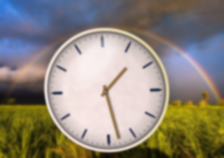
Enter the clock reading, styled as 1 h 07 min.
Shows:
1 h 28 min
